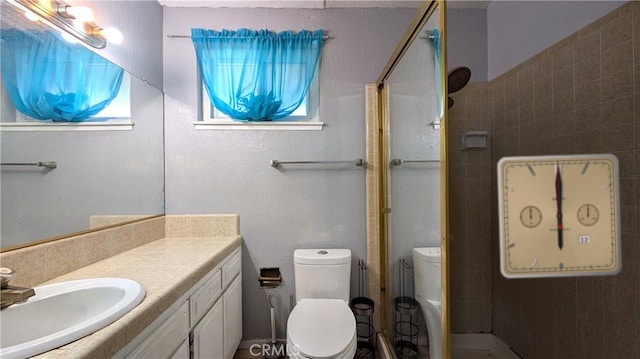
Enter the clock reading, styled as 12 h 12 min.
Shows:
6 h 00 min
